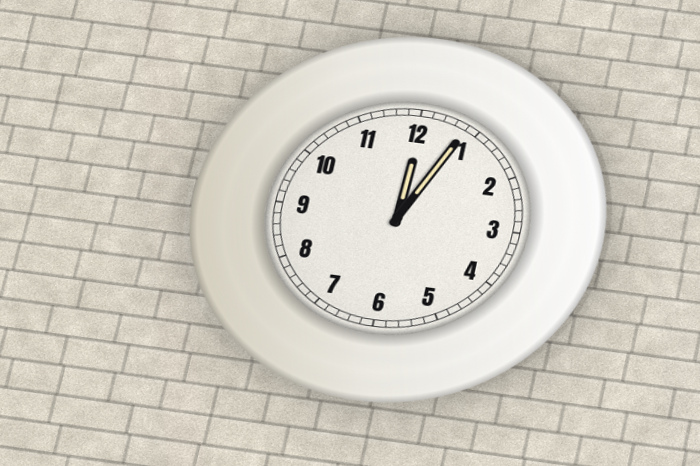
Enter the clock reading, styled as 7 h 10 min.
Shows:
12 h 04 min
